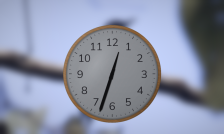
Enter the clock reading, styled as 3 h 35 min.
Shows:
12 h 33 min
